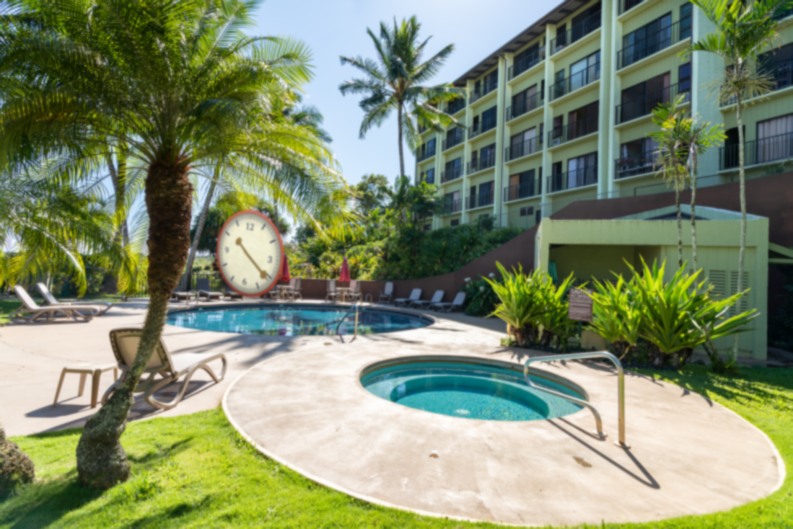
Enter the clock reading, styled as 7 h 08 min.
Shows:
10 h 21 min
